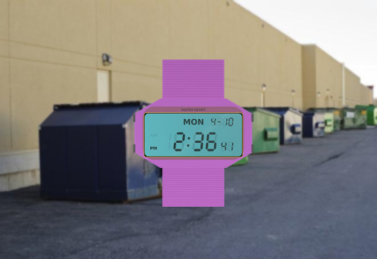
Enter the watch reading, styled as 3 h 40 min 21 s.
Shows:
2 h 36 min 41 s
